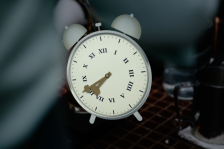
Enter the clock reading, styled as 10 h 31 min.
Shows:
7 h 41 min
